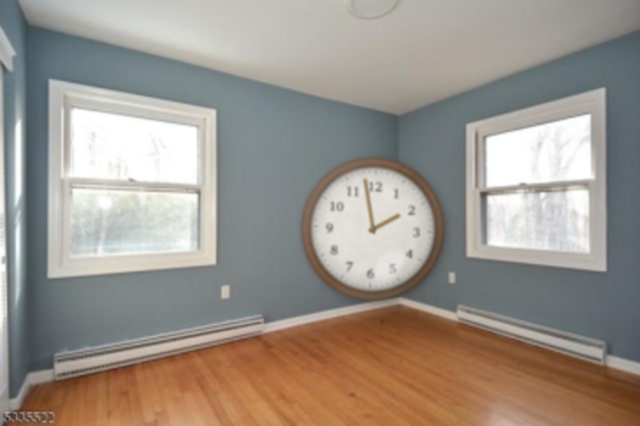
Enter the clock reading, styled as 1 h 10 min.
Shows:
1 h 58 min
